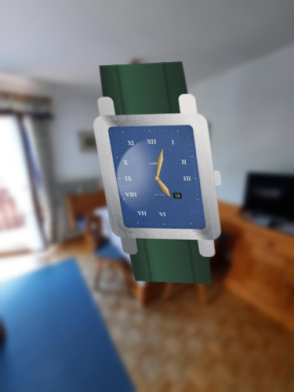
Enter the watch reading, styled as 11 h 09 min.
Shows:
5 h 03 min
